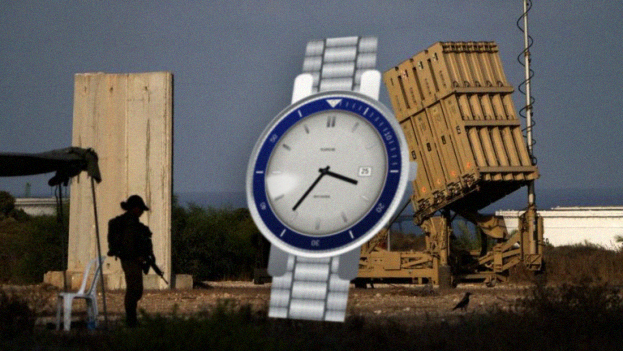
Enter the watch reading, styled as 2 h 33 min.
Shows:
3 h 36 min
